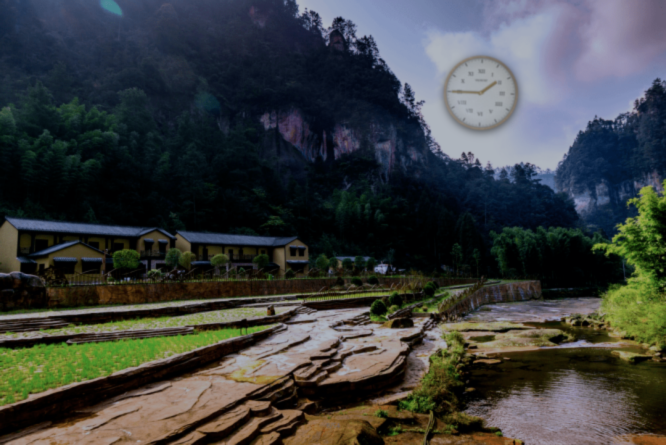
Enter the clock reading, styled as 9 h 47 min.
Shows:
1 h 45 min
